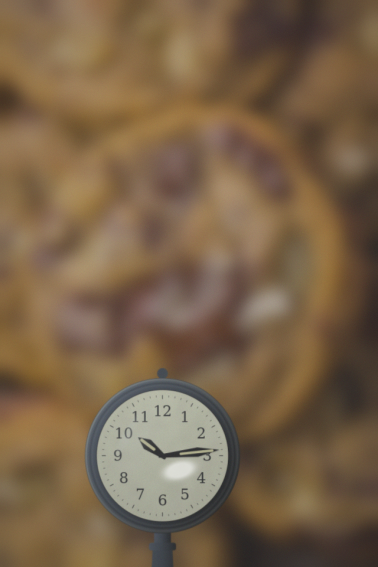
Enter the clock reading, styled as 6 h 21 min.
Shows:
10 h 14 min
